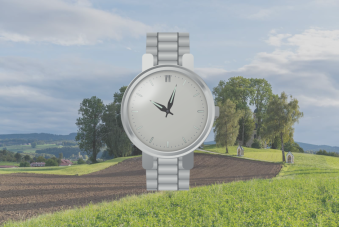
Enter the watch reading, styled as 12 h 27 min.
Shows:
10 h 03 min
